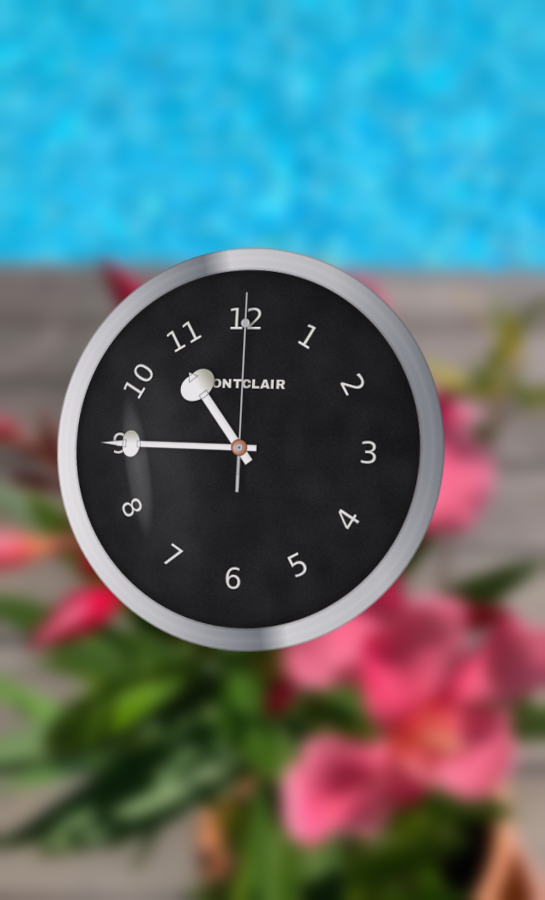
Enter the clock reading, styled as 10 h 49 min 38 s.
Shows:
10 h 45 min 00 s
